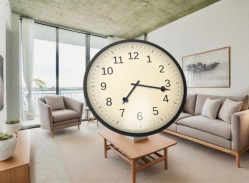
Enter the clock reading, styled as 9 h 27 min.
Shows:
7 h 17 min
